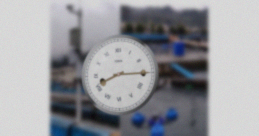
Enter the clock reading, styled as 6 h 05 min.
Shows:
8 h 15 min
